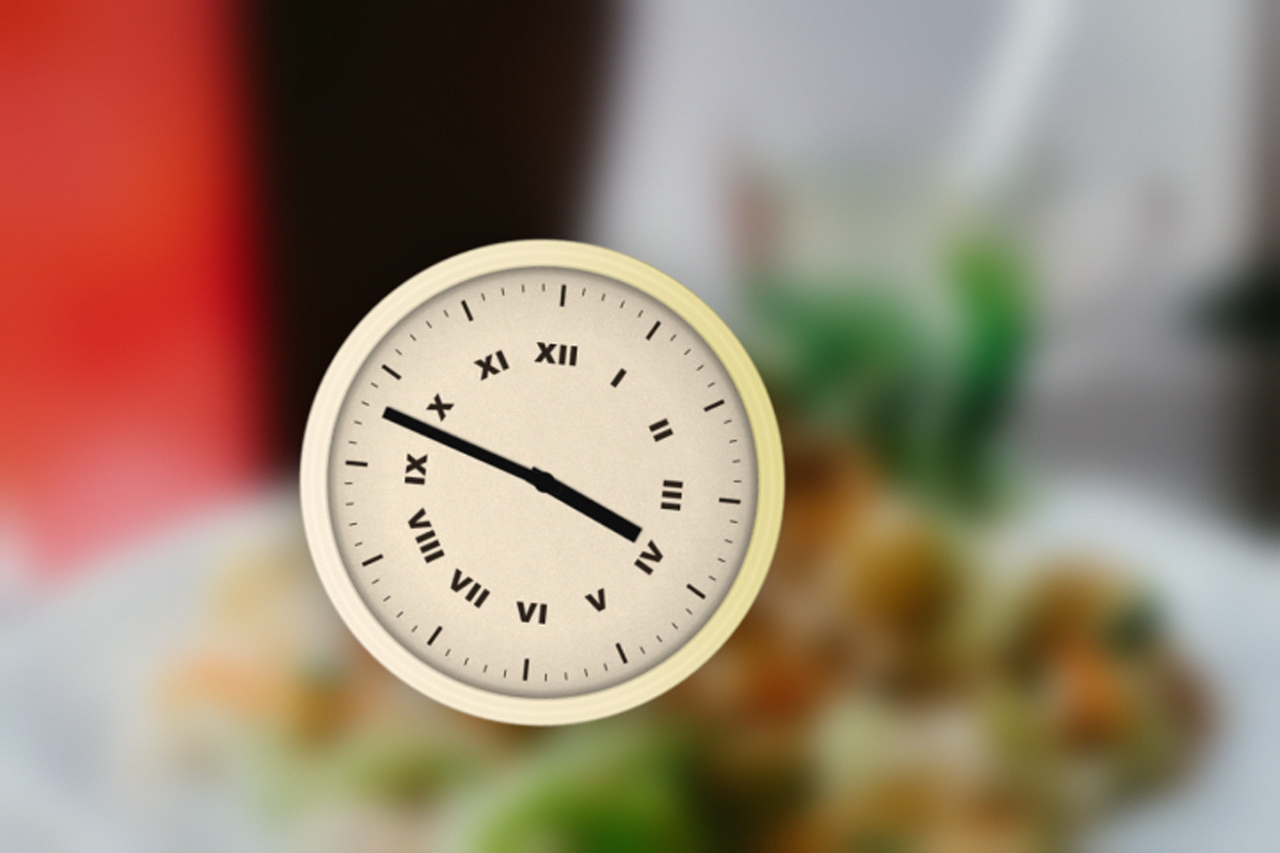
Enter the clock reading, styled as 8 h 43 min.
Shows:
3 h 48 min
